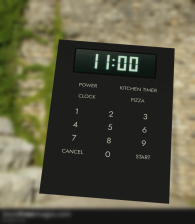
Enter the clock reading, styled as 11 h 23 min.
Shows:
11 h 00 min
